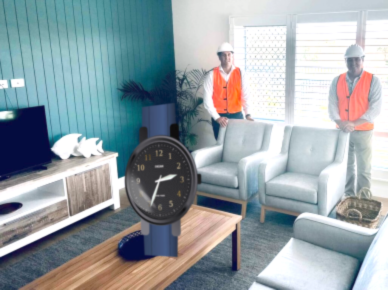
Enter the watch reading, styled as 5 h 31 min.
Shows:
2 h 34 min
